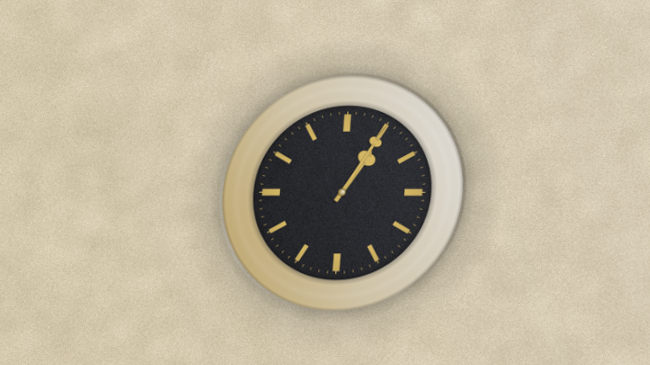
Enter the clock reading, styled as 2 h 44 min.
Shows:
1 h 05 min
